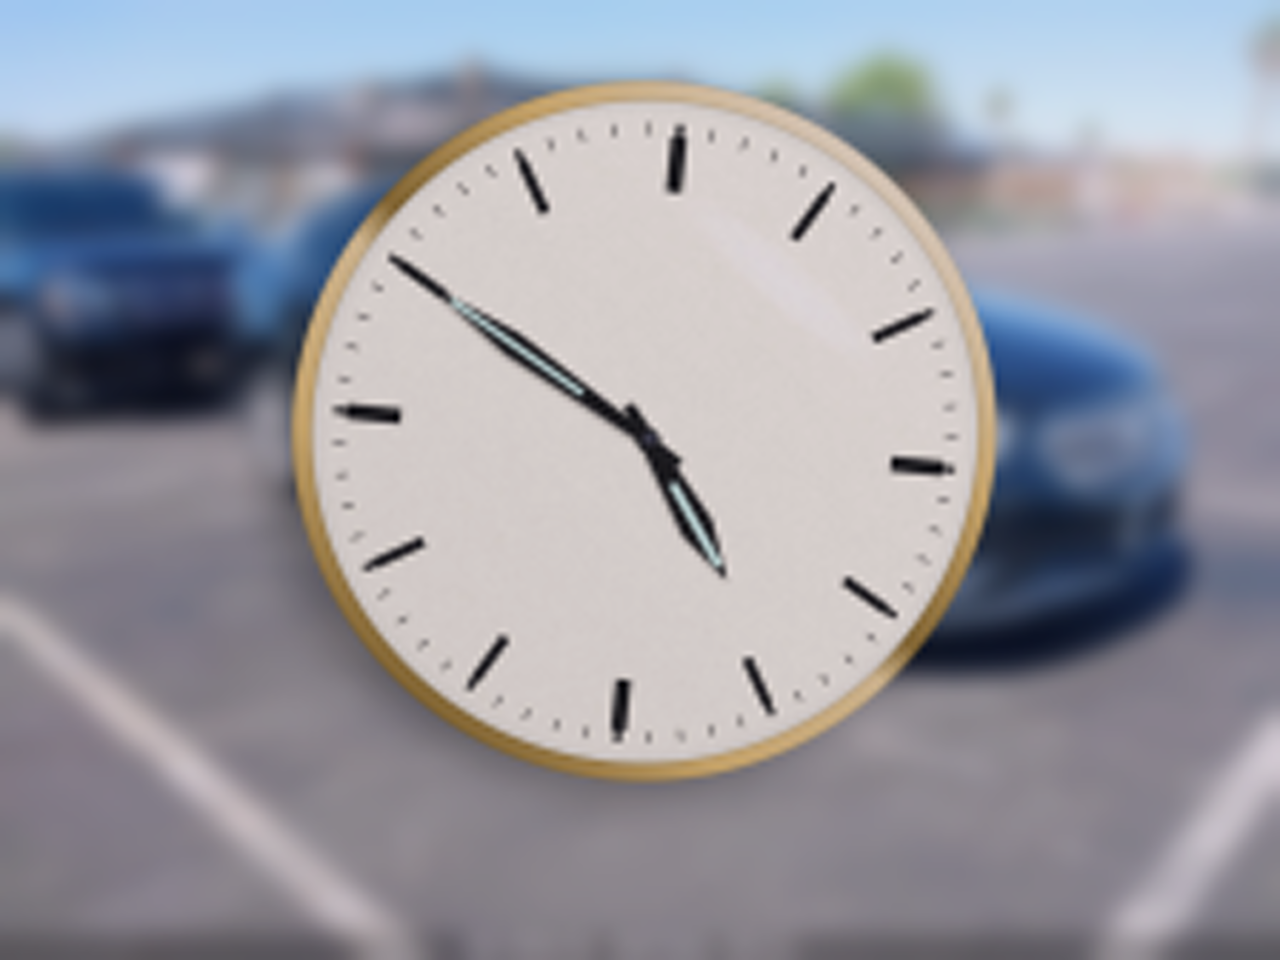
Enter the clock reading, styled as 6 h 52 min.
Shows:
4 h 50 min
